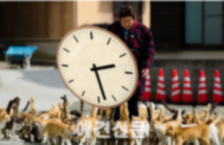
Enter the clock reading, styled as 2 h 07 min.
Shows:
2 h 28 min
